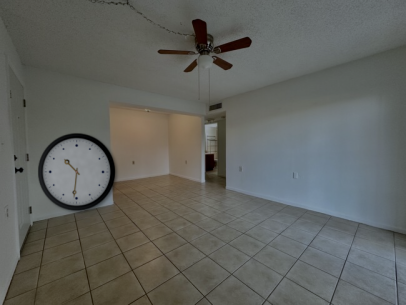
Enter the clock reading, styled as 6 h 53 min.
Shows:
10 h 31 min
